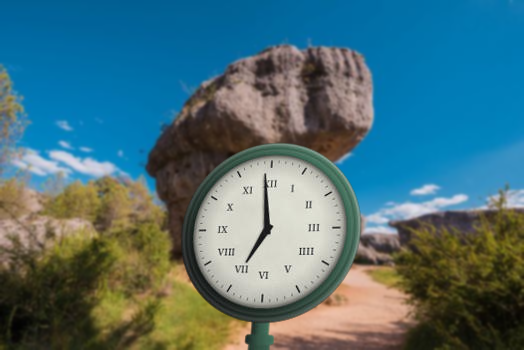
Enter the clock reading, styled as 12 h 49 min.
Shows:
6 h 59 min
